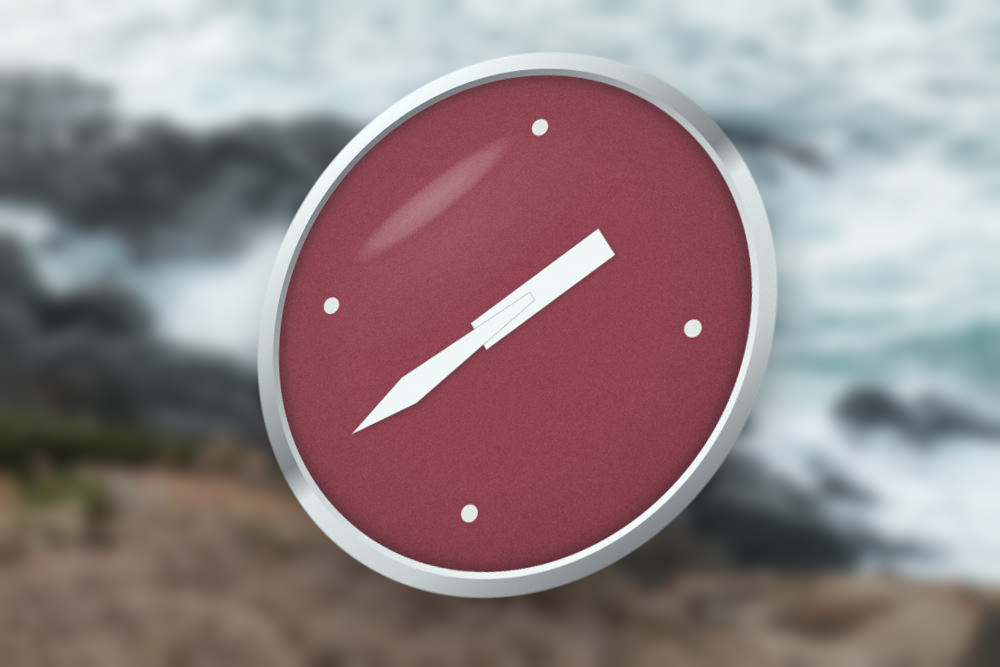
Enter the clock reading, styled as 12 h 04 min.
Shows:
1 h 38 min
